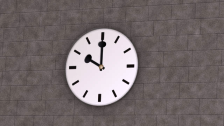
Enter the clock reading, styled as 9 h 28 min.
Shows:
10 h 00 min
